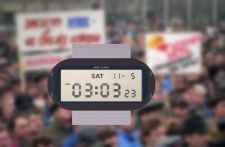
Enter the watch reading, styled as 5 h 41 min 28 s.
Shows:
3 h 03 min 23 s
